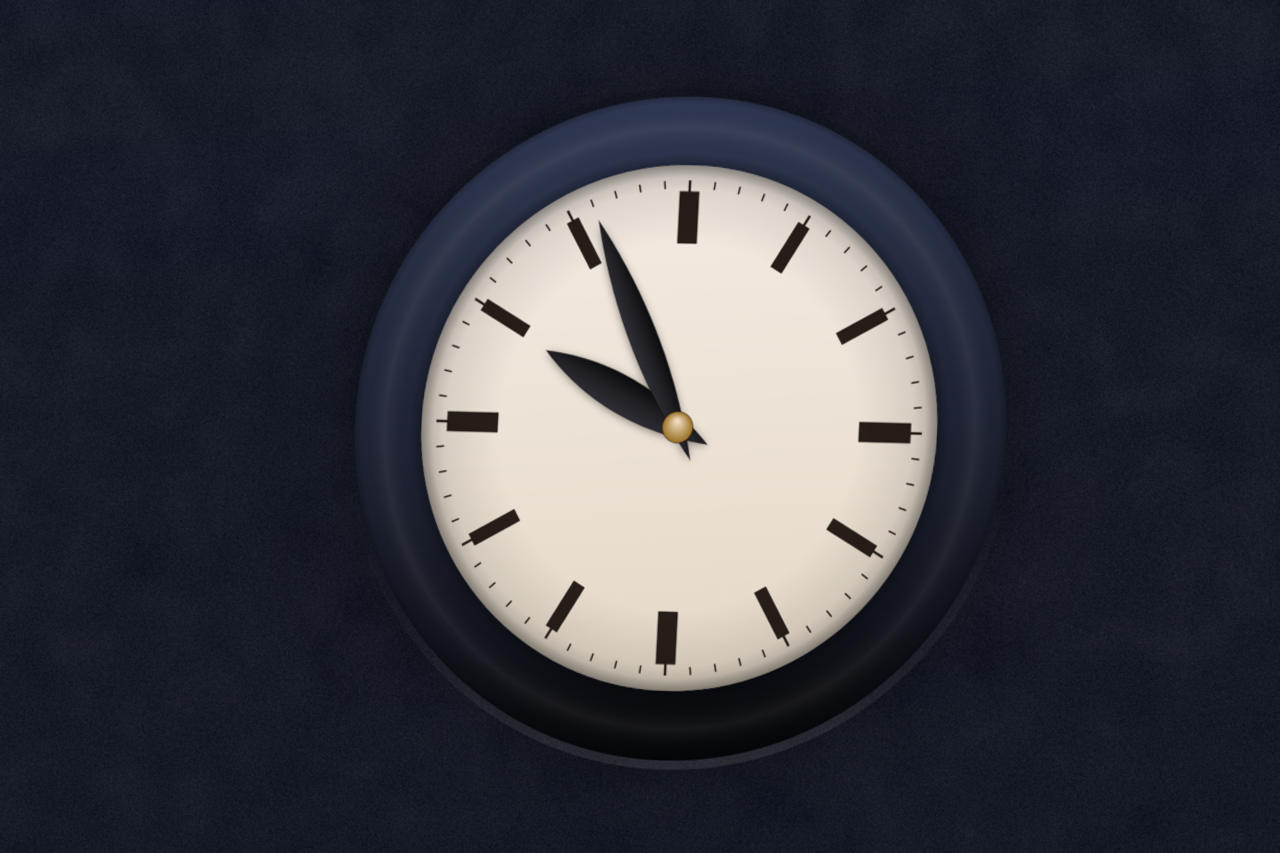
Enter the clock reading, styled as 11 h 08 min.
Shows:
9 h 56 min
